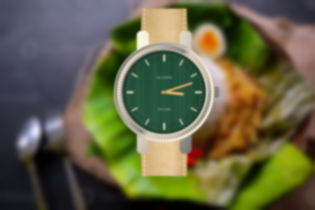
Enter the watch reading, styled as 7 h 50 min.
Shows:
3 h 12 min
